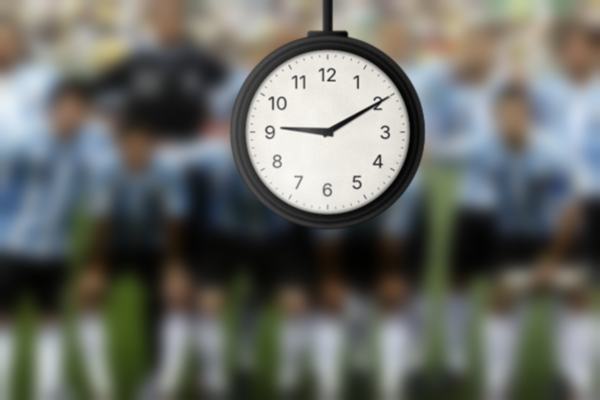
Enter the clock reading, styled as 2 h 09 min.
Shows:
9 h 10 min
